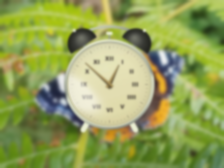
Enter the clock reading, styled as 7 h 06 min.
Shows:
12 h 52 min
